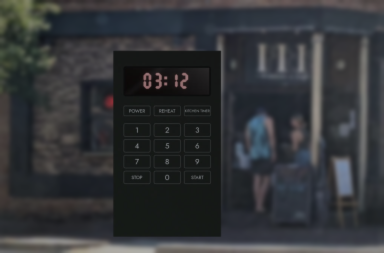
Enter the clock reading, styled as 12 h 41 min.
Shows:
3 h 12 min
